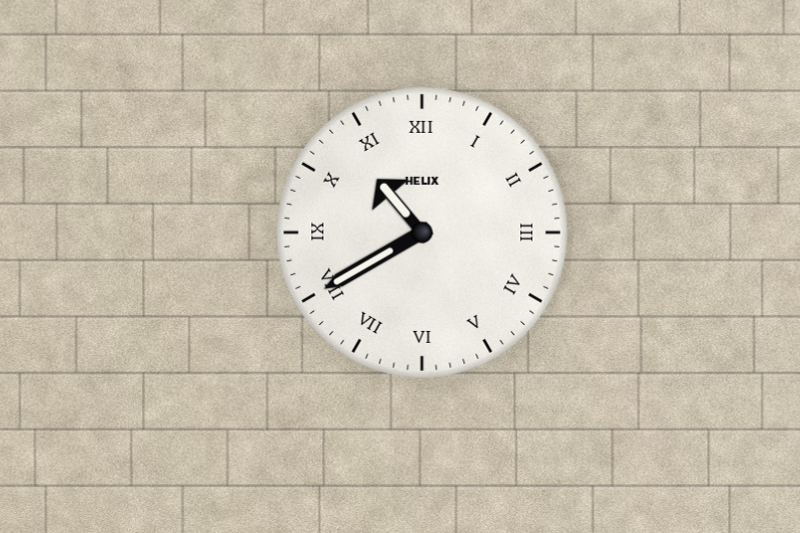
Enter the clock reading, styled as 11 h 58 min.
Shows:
10 h 40 min
